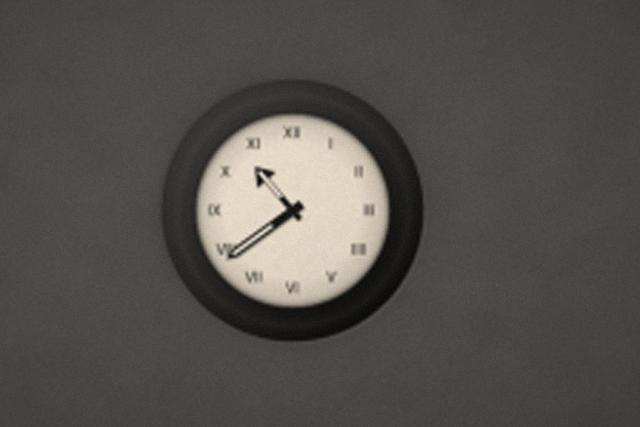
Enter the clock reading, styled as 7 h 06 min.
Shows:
10 h 39 min
